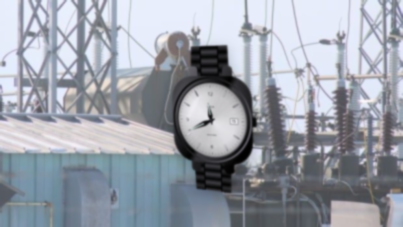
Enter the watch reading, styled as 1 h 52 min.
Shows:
11 h 41 min
